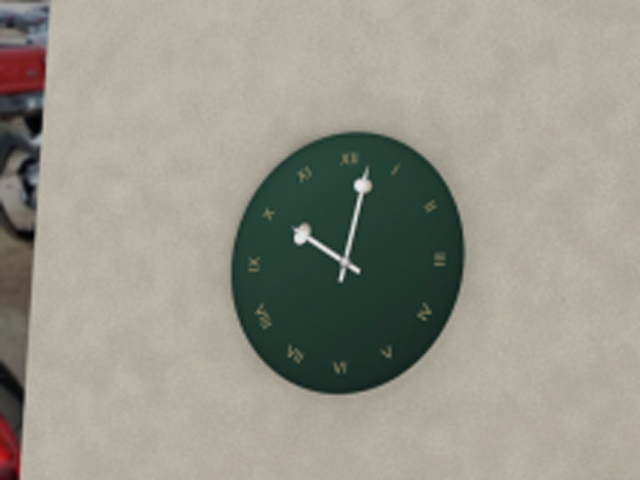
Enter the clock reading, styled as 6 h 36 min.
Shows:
10 h 02 min
